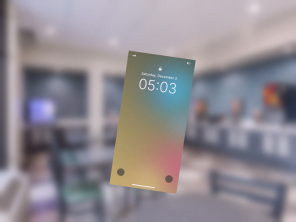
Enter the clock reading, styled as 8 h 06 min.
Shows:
5 h 03 min
